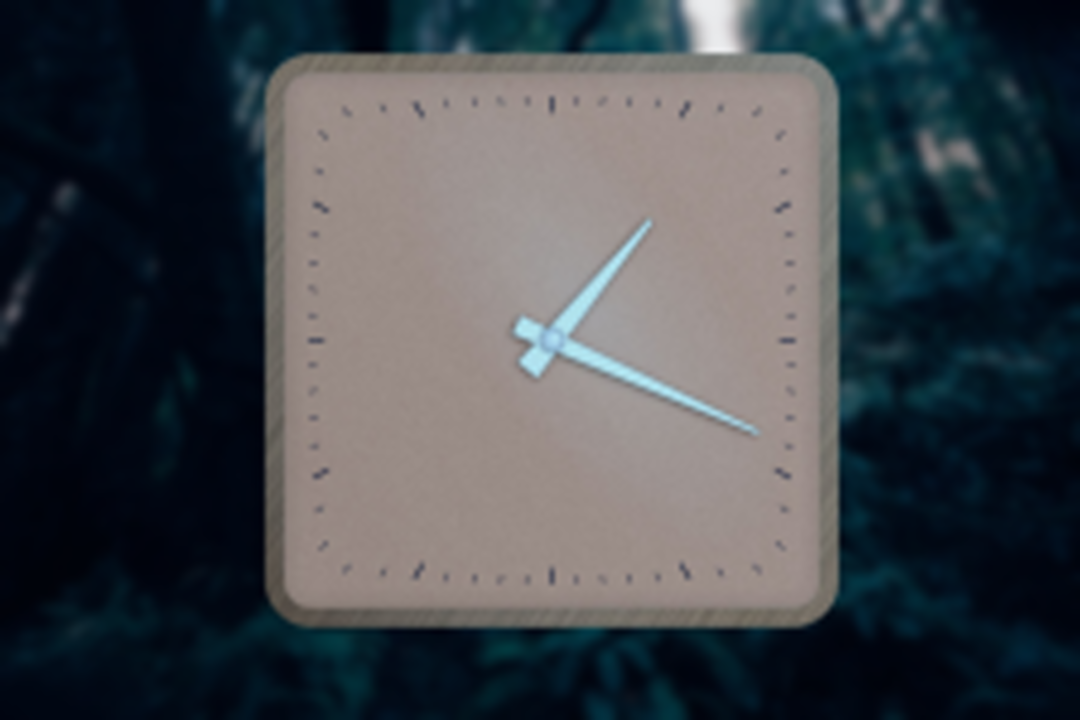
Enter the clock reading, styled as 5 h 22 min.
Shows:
1 h 19 min
